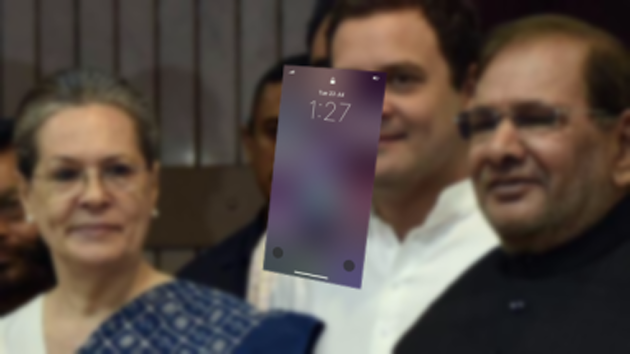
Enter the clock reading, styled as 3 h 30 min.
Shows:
1 h 27 min
